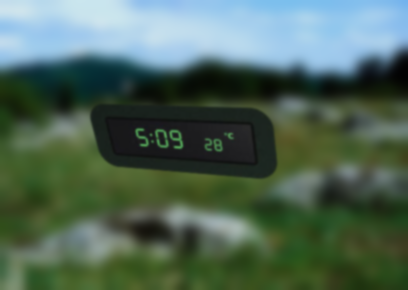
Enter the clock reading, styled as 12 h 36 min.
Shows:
5 h 09 min
